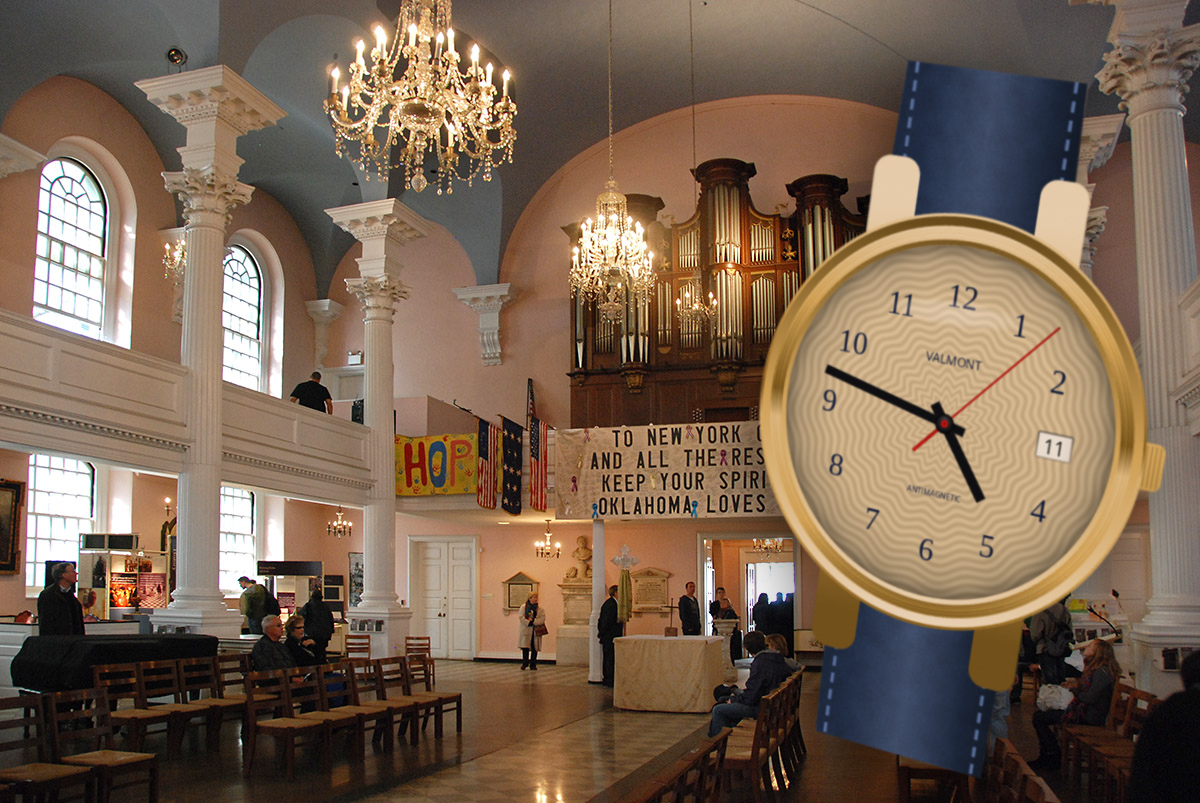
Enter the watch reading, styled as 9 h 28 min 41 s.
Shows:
4 h 47 min 07 s
